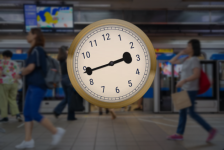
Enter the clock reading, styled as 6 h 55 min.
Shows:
2 h 44 min
